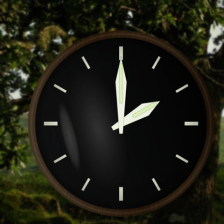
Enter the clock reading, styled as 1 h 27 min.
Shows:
2 h 00 min
